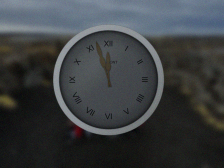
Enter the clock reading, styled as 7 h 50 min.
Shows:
11 h 57 min
